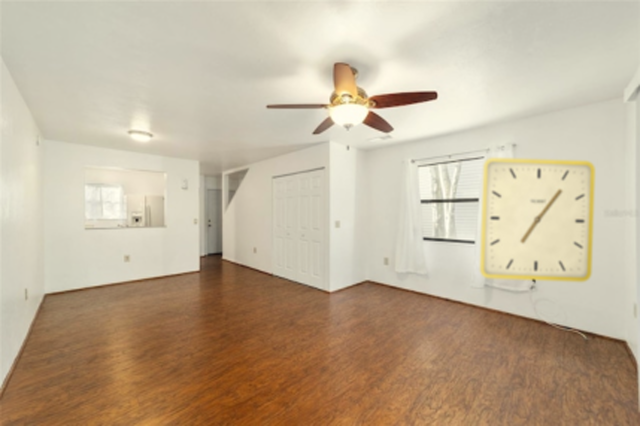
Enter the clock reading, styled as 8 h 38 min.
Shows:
7 h 06 min
